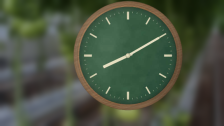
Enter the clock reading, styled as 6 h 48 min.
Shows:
8 h 10 min
